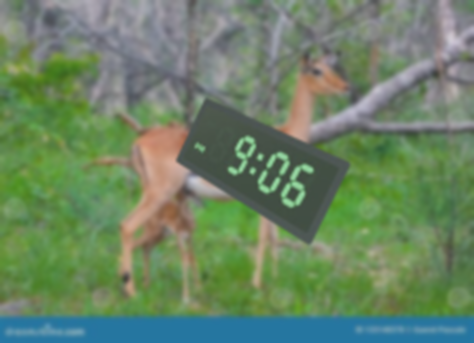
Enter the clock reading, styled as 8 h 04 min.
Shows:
9 h 06 min
